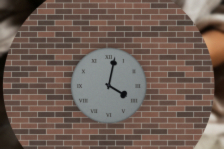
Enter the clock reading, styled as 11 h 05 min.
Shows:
4 h 02 min
